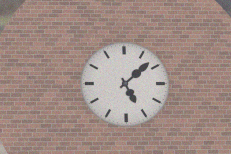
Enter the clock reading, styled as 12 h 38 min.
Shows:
5 h 08 min
